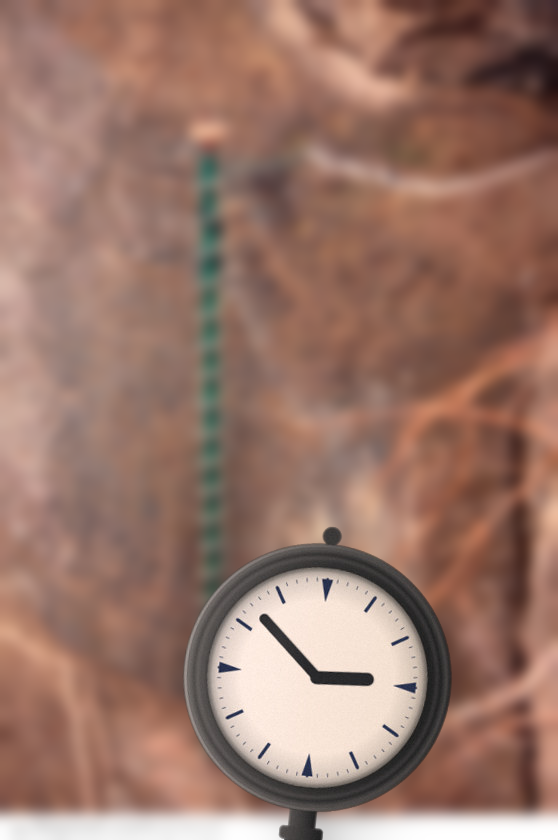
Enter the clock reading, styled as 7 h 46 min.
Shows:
2 h 52 min
